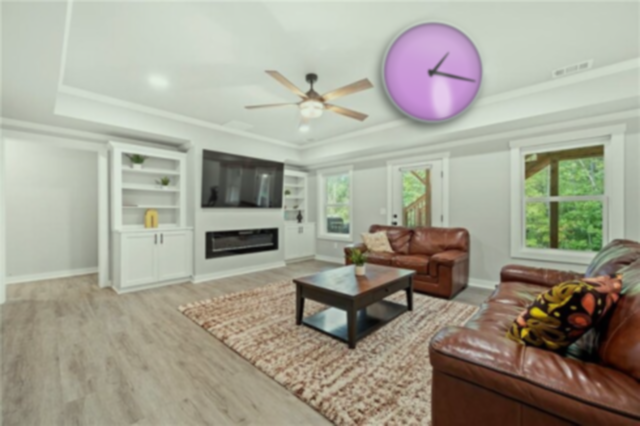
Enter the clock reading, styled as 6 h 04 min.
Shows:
1 h 17 min
